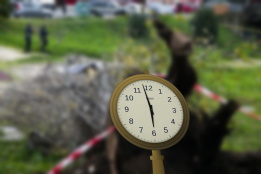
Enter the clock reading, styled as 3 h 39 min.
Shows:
5 h 58 min
